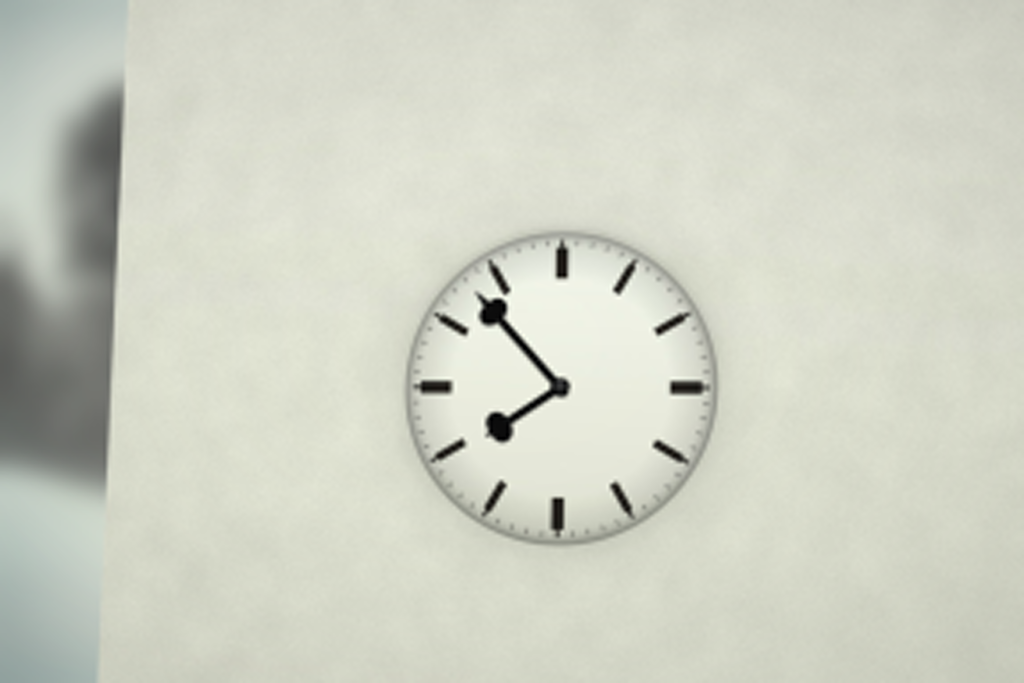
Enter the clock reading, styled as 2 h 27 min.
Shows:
7 h 53 min
